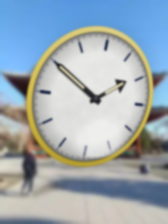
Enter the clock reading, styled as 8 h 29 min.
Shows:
1 h 50 min
